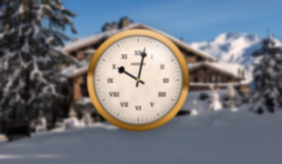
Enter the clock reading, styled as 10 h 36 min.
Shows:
10 h 02 min
